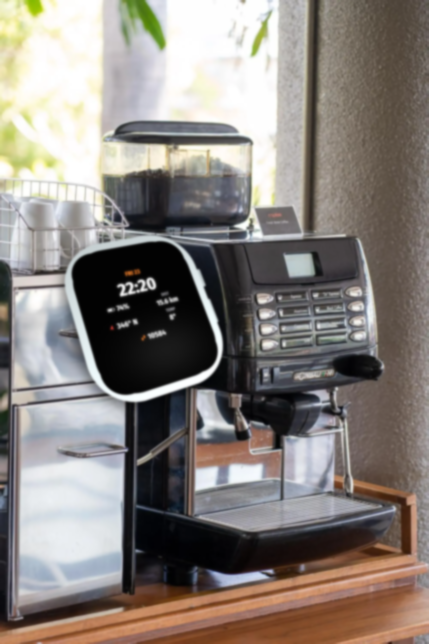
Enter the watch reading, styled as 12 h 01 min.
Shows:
22 h 20 min
